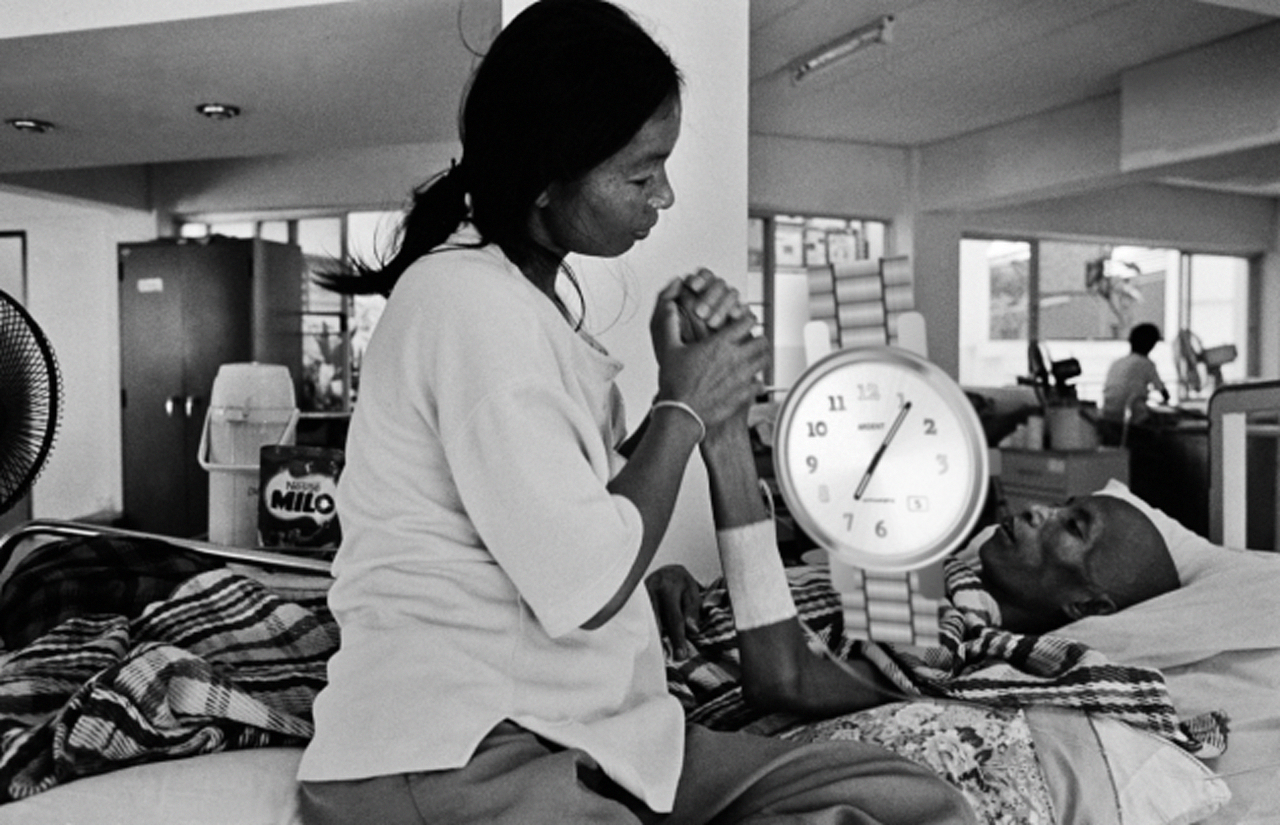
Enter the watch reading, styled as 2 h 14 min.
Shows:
7 h 06 min
